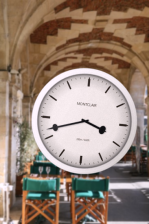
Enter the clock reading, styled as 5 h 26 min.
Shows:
3 h 42 min
